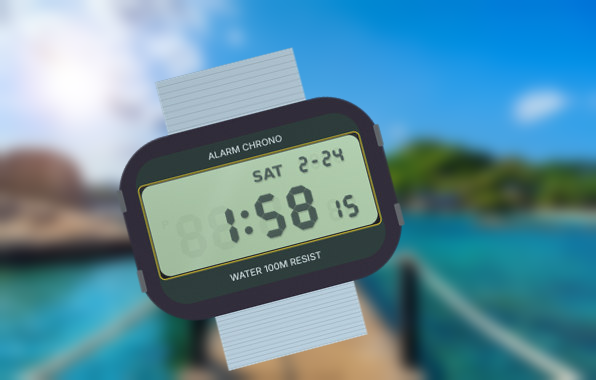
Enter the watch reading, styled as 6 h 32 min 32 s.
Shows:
1 h 58 min 15 s
